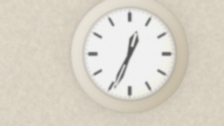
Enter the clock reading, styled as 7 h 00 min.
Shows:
12 h 34 min
